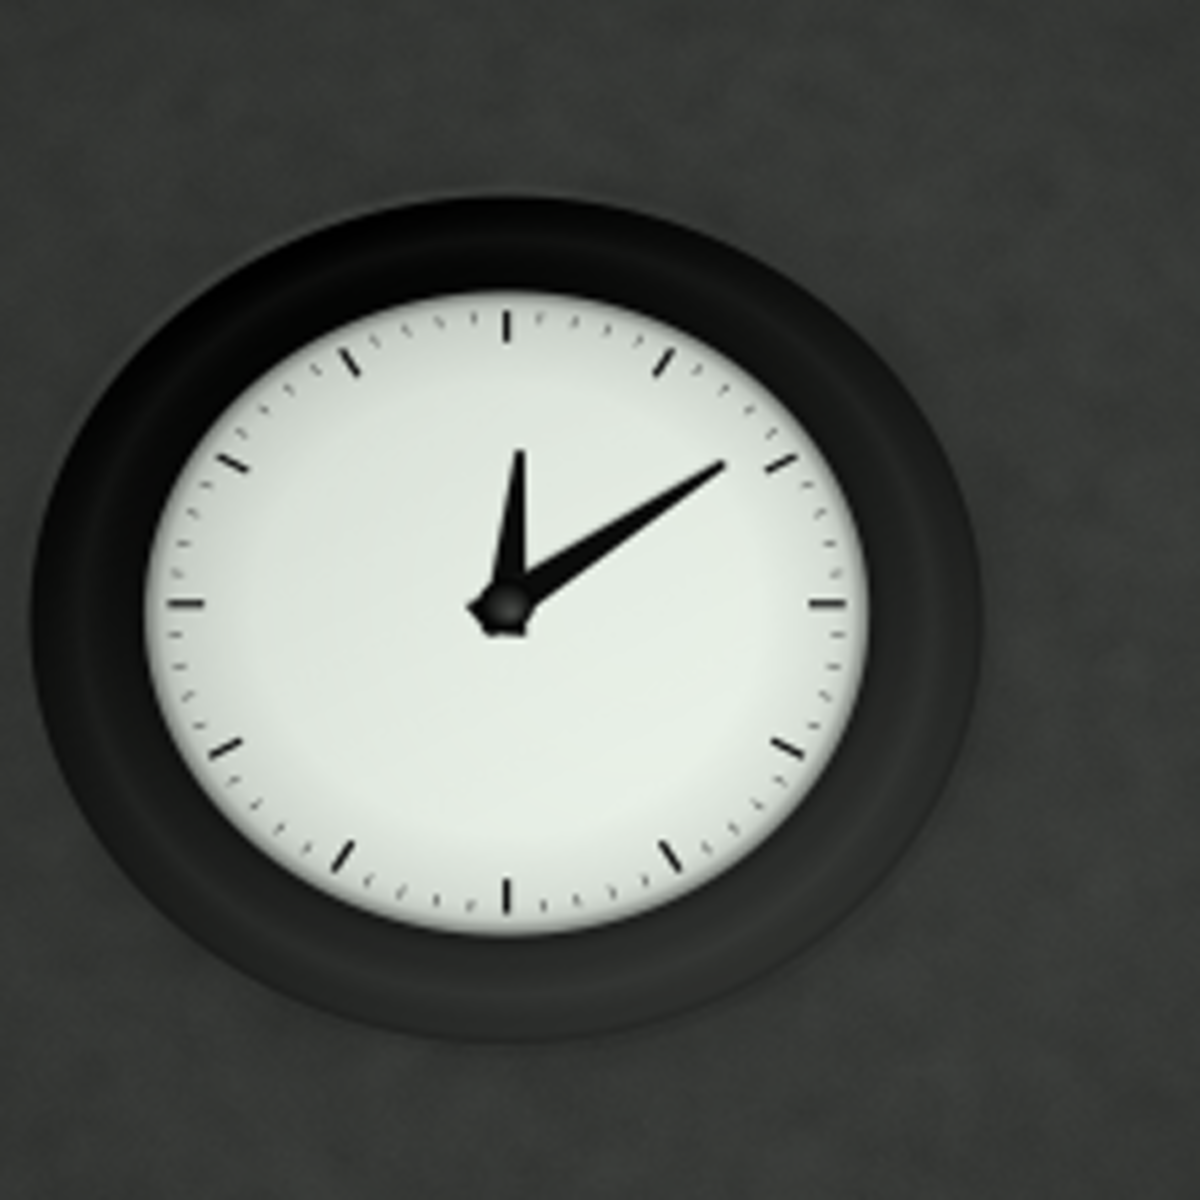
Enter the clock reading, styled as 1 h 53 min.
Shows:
12 h 09 min
